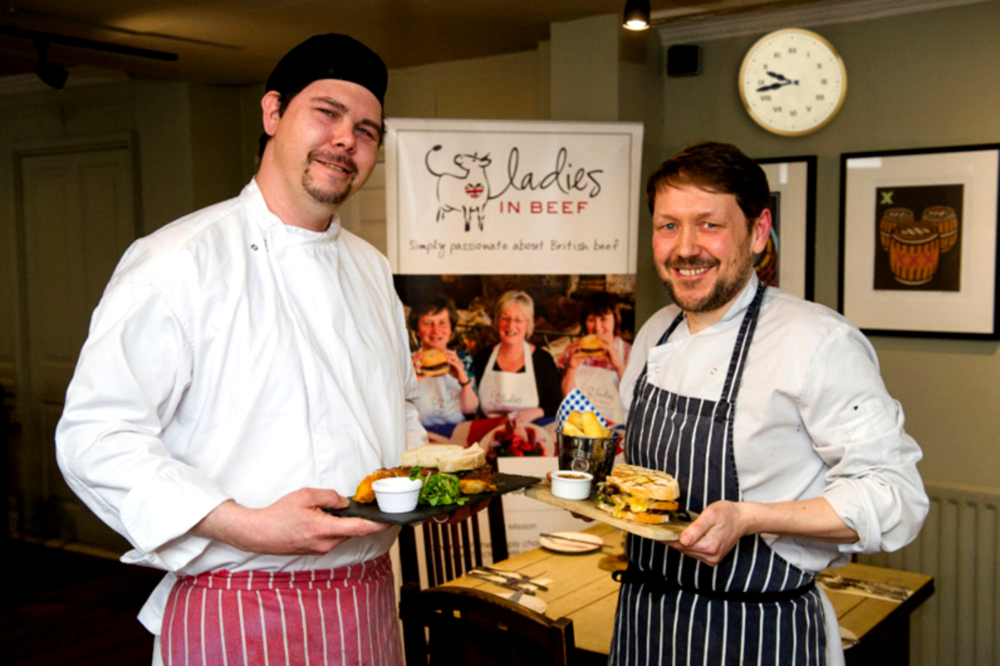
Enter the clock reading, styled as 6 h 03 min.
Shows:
9 h 43 min
